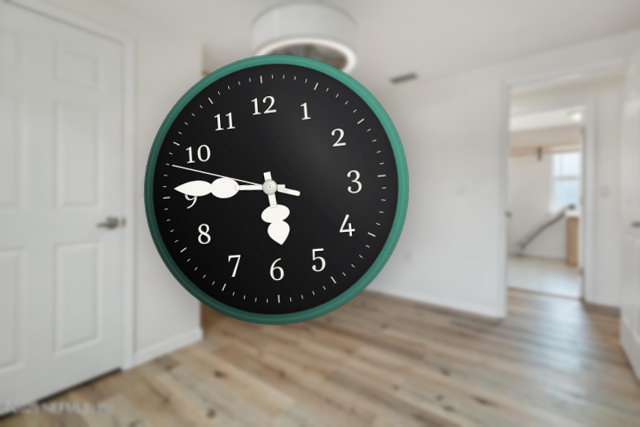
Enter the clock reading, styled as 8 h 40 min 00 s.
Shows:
5 h 45 min 48 s
